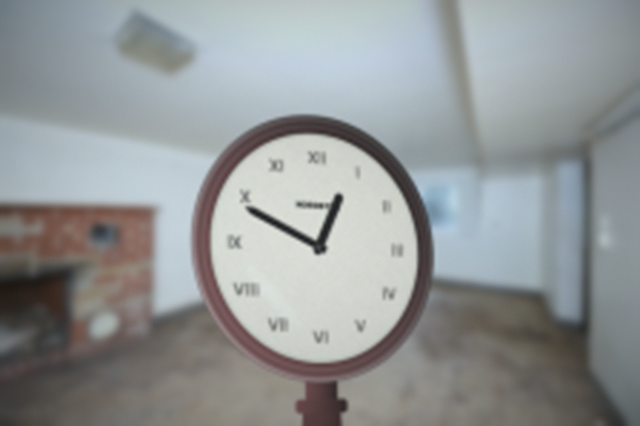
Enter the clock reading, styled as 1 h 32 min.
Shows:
12 h 49 min
